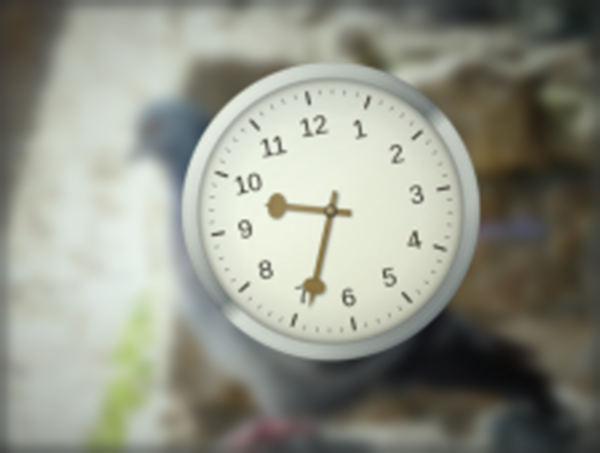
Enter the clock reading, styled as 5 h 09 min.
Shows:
9 h 34 min
